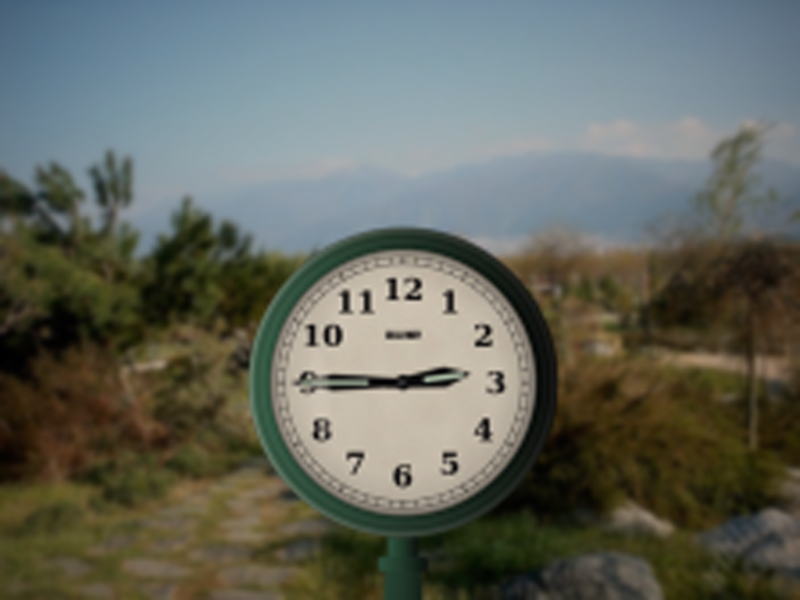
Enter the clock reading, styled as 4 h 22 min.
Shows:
2 h 45 min
